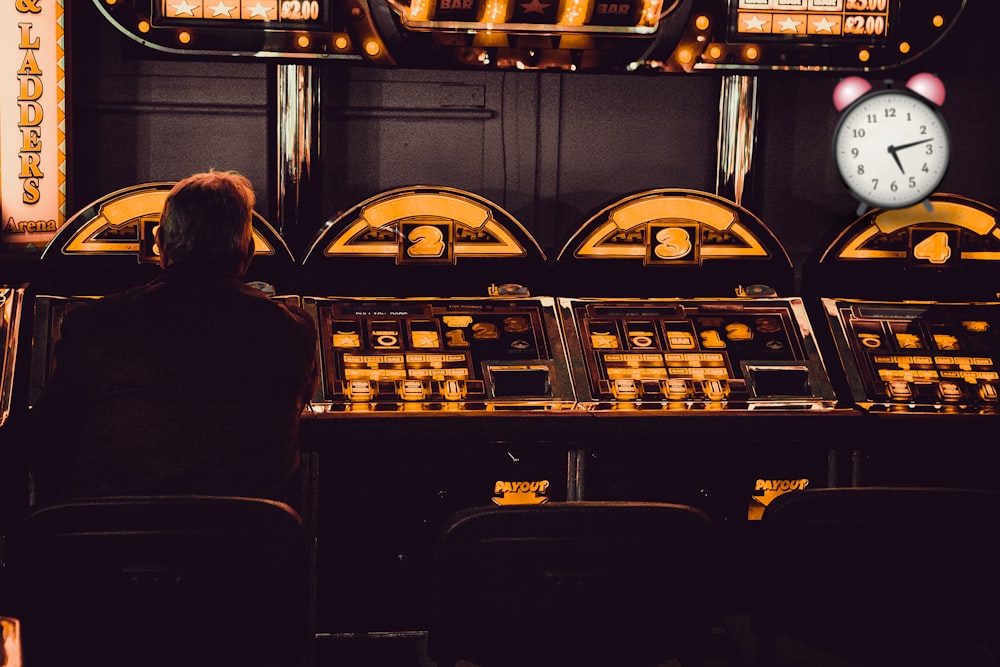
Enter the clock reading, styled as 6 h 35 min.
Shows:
5 h 13 min
